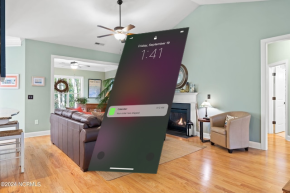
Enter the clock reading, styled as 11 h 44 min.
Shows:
1 h 41 min
